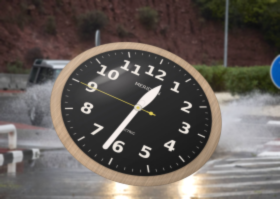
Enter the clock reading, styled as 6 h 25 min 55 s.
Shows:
12 h 31 min 45 s
